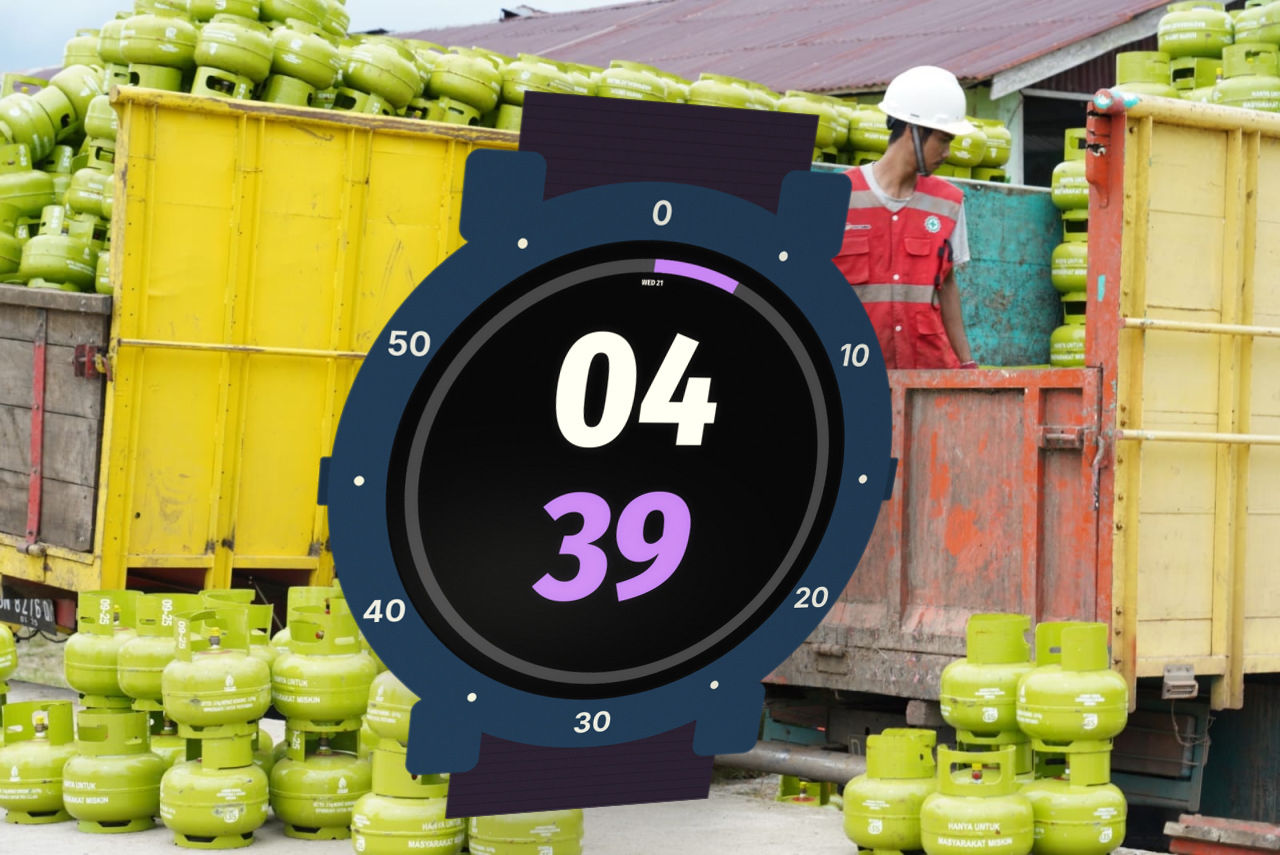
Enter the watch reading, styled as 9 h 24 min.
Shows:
4 h 39 min
